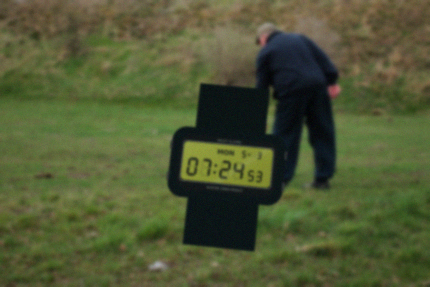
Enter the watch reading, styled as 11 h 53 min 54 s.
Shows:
7 h 24 min 53 s
